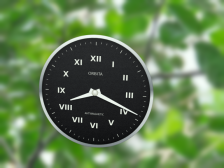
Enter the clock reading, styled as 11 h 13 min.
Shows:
8 h 19 min
